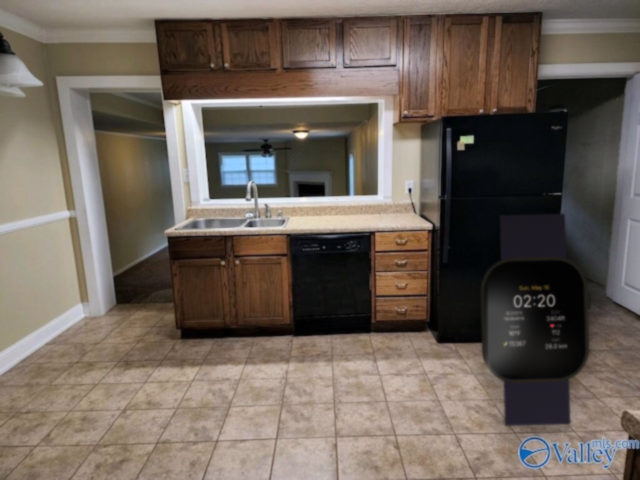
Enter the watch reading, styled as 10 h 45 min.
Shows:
2 h 20 min
